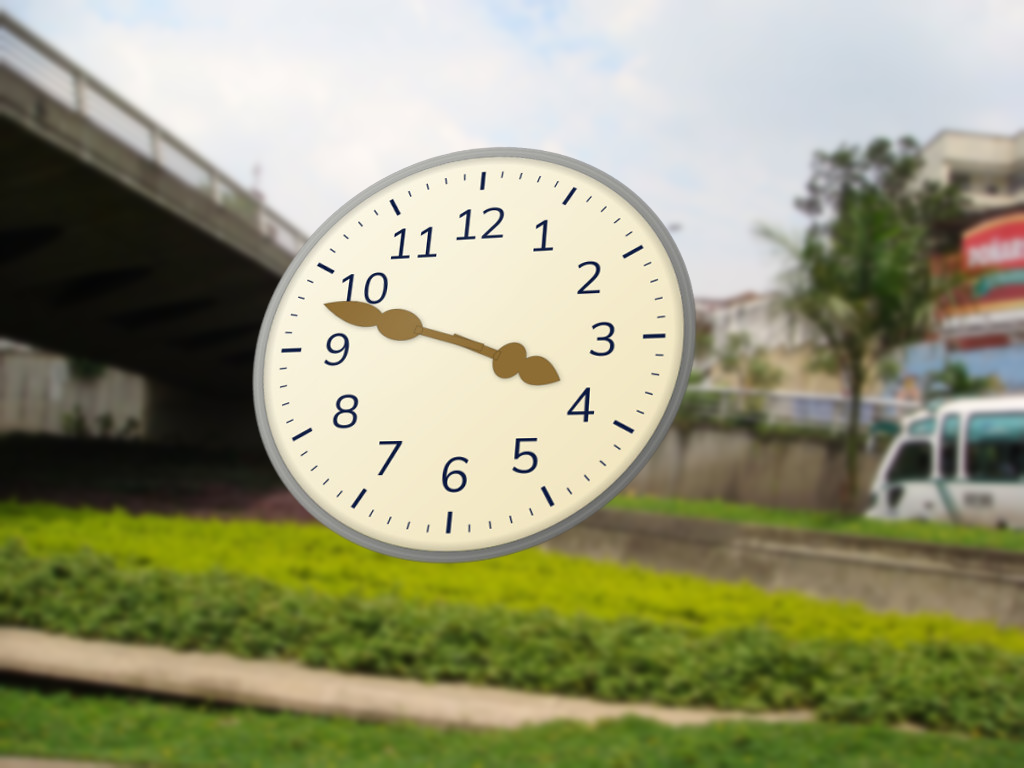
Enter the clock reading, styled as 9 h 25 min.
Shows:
3 h 48 min
